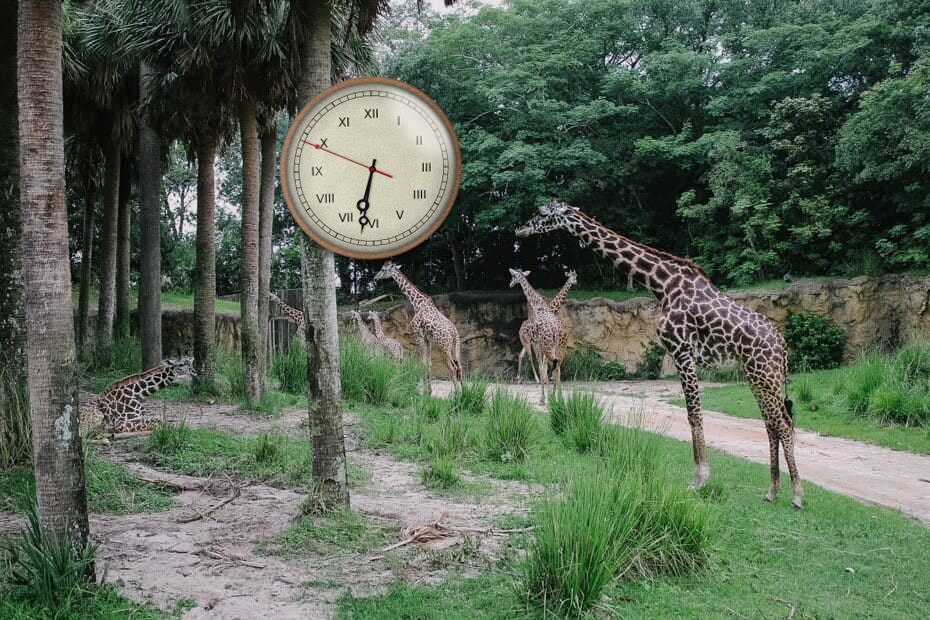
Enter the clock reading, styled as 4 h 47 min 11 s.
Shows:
6 h 31 min 49 s
